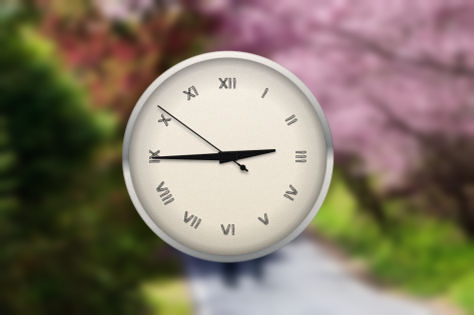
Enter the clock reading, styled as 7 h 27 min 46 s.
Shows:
2 h 44 min 51 s
